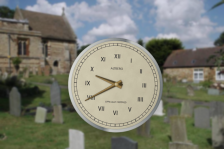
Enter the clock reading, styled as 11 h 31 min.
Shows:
9 h 40 min
